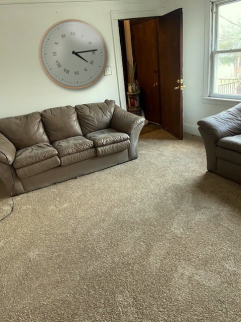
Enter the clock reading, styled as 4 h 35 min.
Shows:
4 h 14 min
